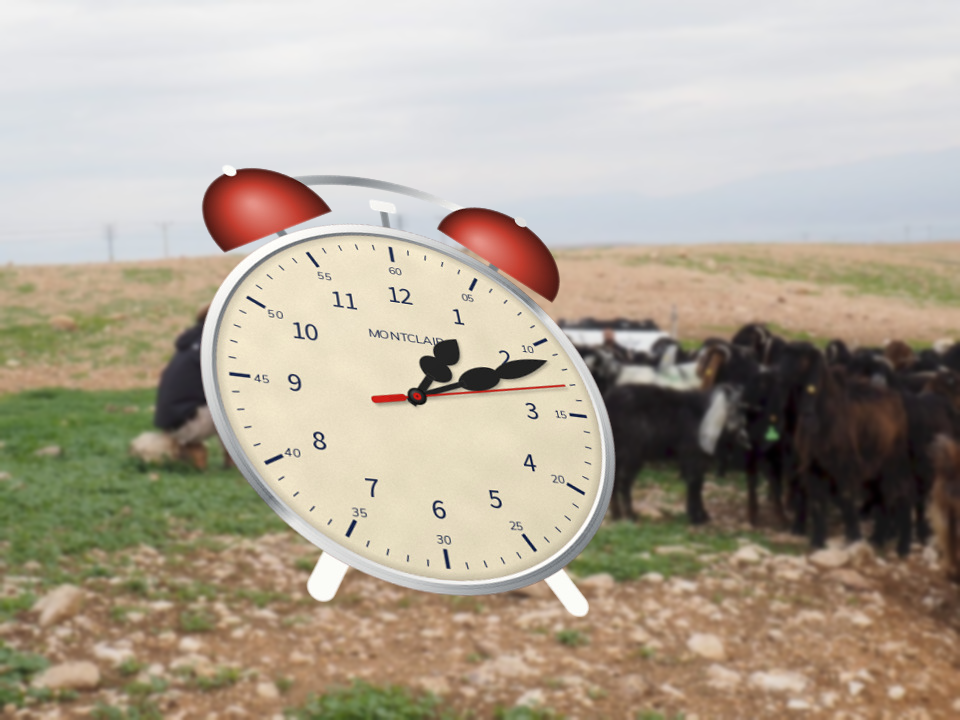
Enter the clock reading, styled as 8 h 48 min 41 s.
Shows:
1 h 11 min 13 s
